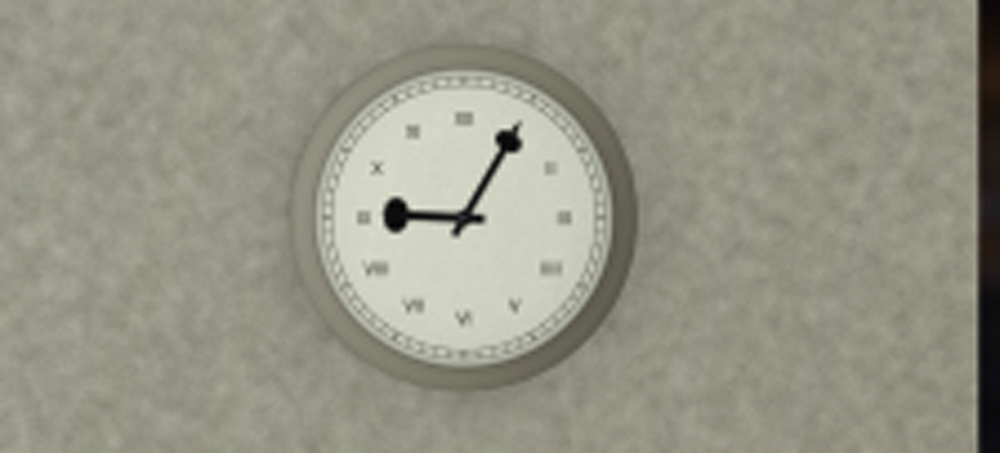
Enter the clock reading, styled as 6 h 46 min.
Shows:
9 h 05 min
